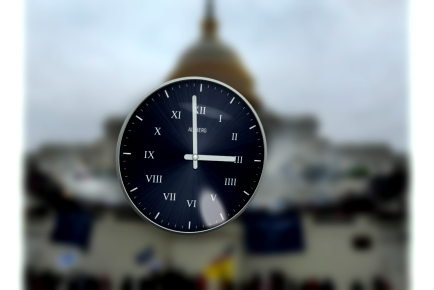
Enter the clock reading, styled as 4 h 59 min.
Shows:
2 h 59 min
